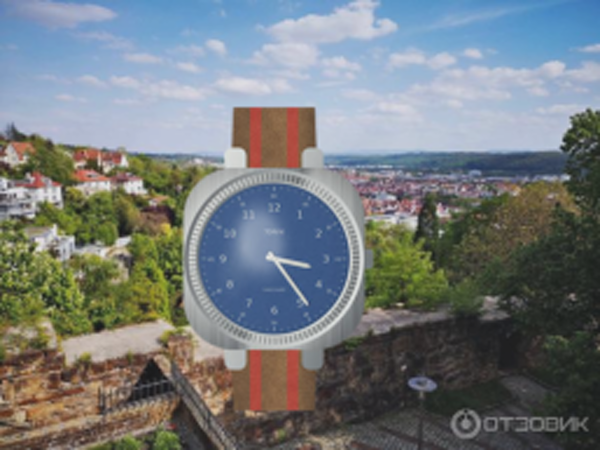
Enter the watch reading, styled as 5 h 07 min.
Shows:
3 h 24 min
